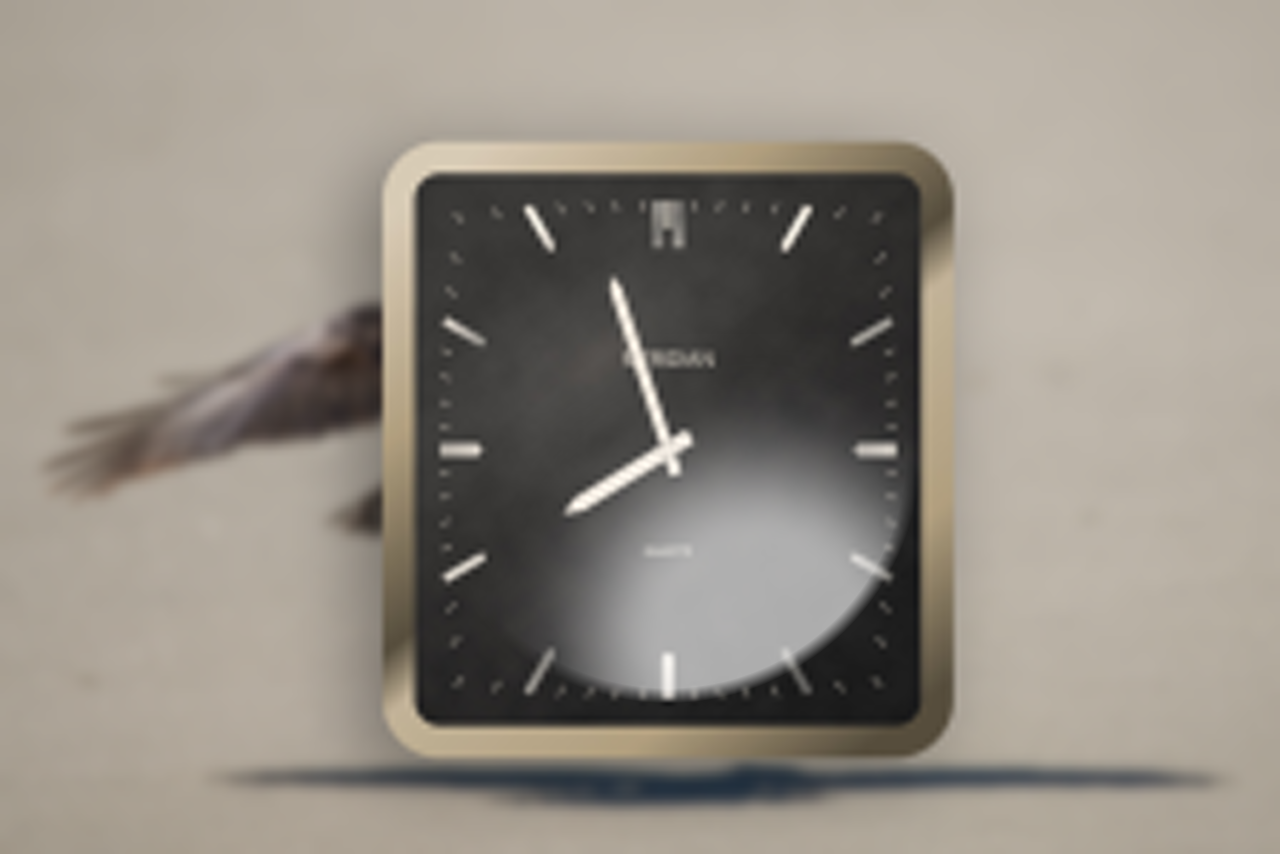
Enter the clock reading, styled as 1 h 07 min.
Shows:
7 h 57 min
